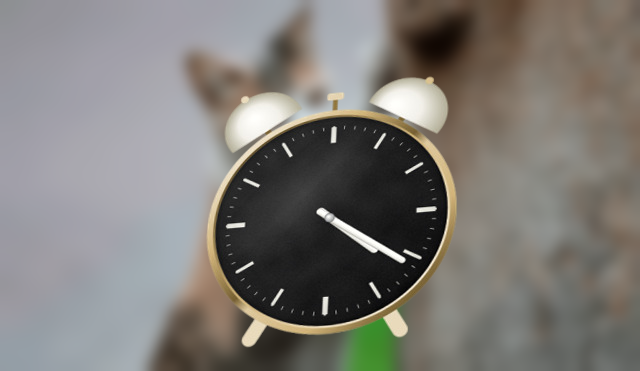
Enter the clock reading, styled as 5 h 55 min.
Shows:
4 h 21 min
